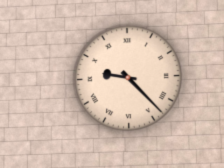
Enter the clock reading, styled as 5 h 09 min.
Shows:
9 h 23 min
